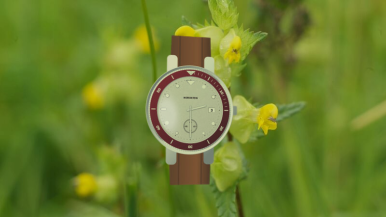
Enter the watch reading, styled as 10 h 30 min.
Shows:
2 h 30 min
